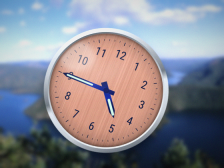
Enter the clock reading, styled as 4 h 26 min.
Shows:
4 h 45 min
